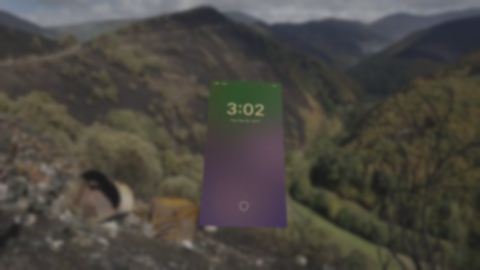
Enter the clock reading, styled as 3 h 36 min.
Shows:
3 h 02 min
